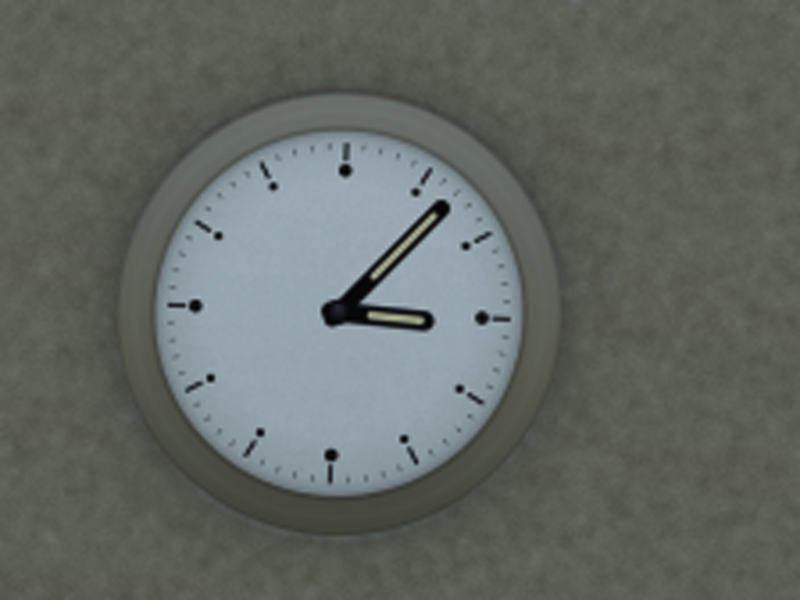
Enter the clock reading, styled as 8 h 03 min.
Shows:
3 h 07 min
